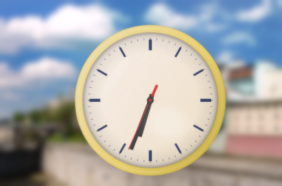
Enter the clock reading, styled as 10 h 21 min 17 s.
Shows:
6 h 33 min 34 s
